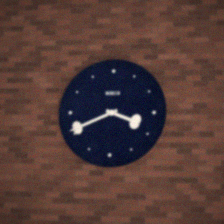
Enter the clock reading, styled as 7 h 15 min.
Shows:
3 h 41 min
